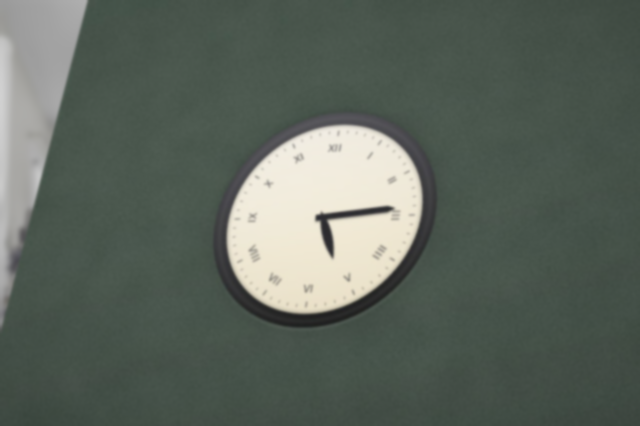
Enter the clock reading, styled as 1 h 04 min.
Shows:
5 h 14 min
